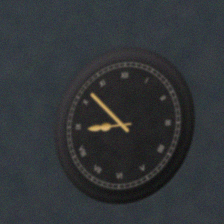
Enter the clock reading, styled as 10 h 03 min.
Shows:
8 h 52 min
